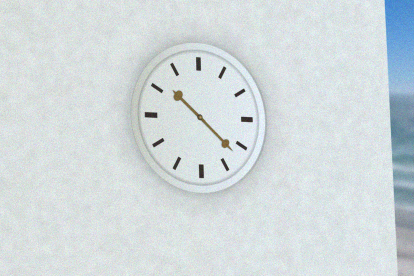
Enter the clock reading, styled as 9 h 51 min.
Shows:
10 h 22 min
